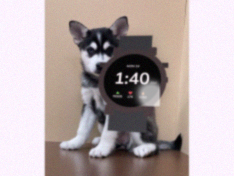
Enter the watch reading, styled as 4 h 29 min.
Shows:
1 h 40 min
